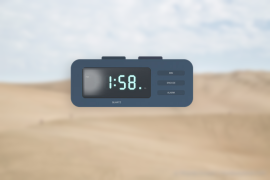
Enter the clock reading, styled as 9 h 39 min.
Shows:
1 h 58 min
